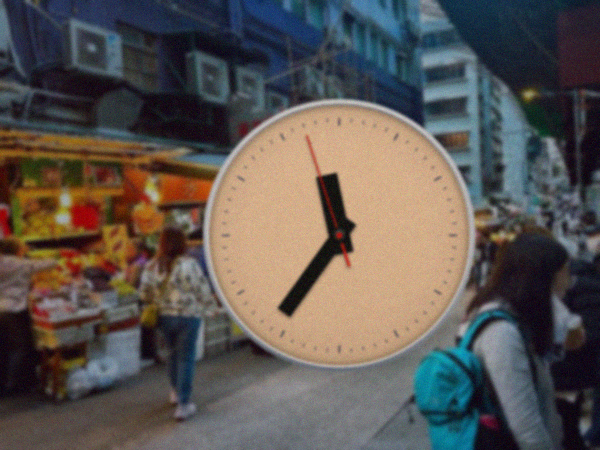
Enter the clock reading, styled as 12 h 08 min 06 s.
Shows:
11 h 35 min 57 s
